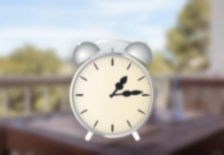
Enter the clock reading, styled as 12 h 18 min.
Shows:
1 h 14 min
